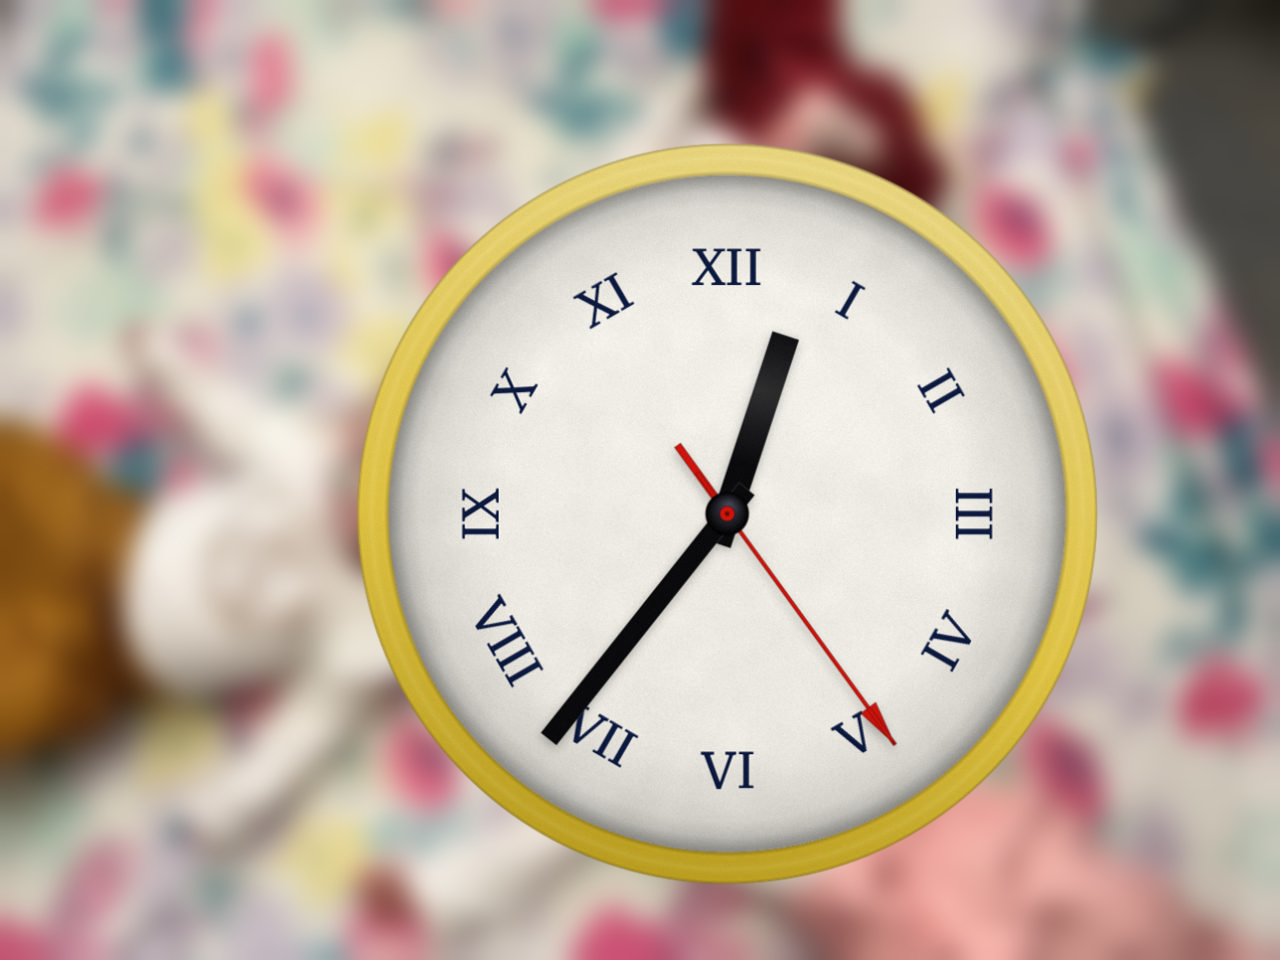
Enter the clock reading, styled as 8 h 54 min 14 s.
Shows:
12 h 36 min 24 s
